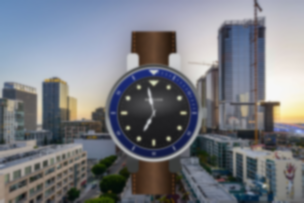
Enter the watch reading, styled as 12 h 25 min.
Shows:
6 h 58 min
